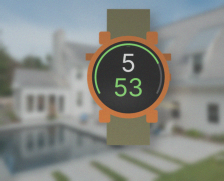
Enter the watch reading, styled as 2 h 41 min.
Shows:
5 h 53 min
